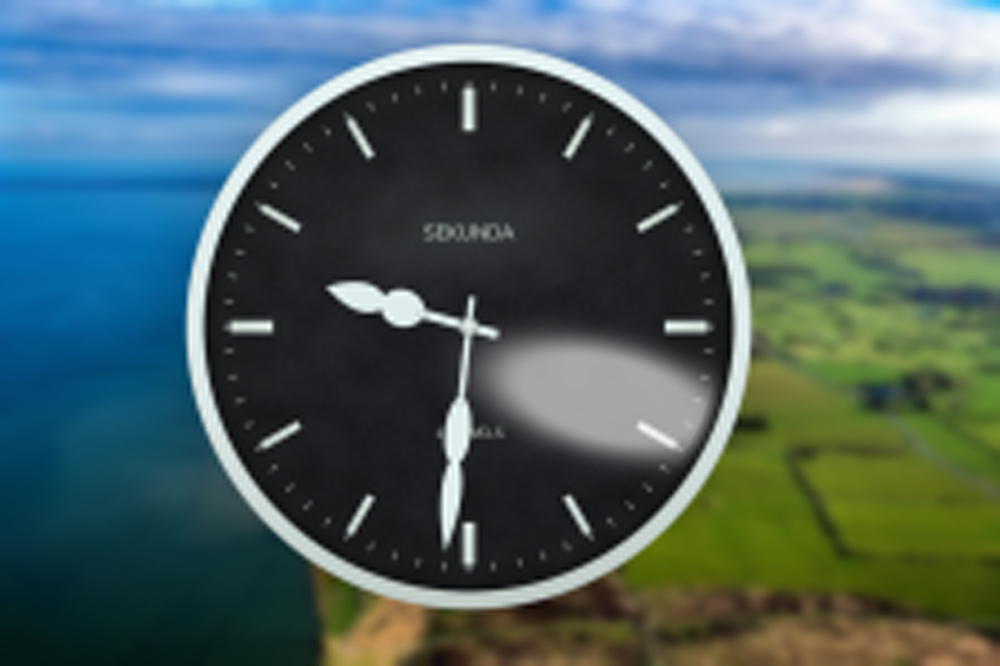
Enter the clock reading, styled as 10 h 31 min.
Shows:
9 h 31 min
